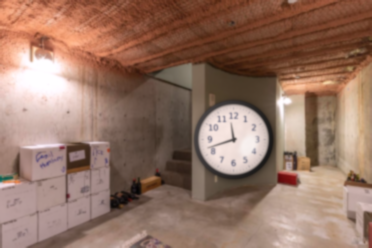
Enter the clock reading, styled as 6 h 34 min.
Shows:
11 h 42 min
